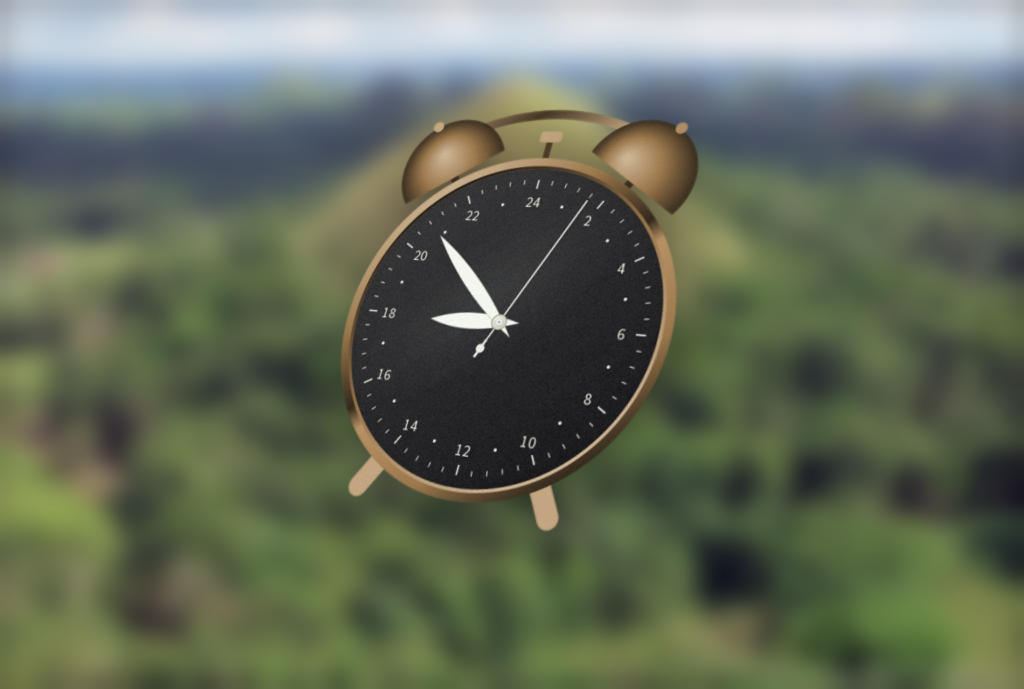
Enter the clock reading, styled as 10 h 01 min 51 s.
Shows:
17 h 52 min 04 s
